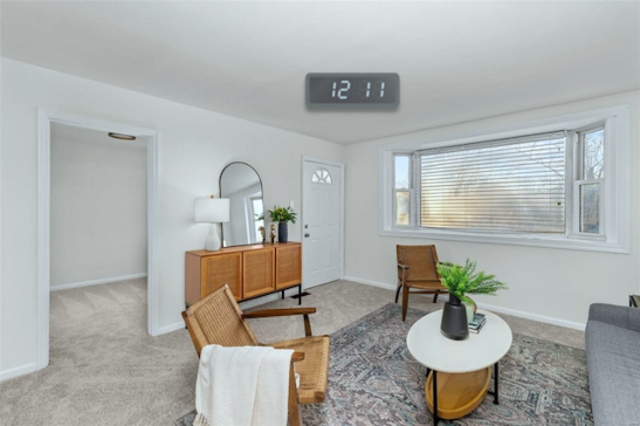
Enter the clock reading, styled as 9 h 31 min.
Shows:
12 h 11 min
